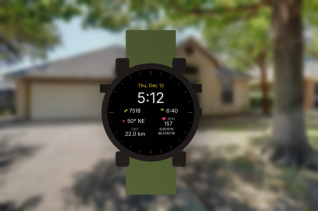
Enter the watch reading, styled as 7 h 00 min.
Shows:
5 h 12 min
